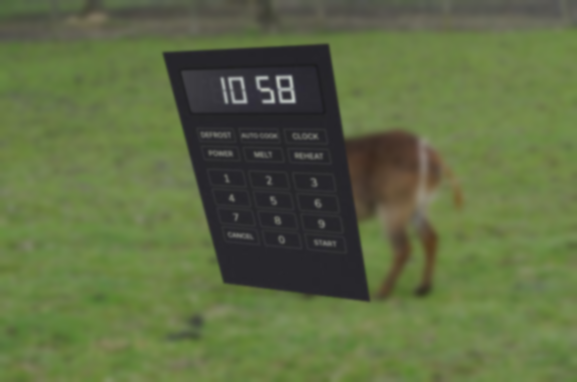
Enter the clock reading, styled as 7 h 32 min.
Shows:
10 h 58 min
